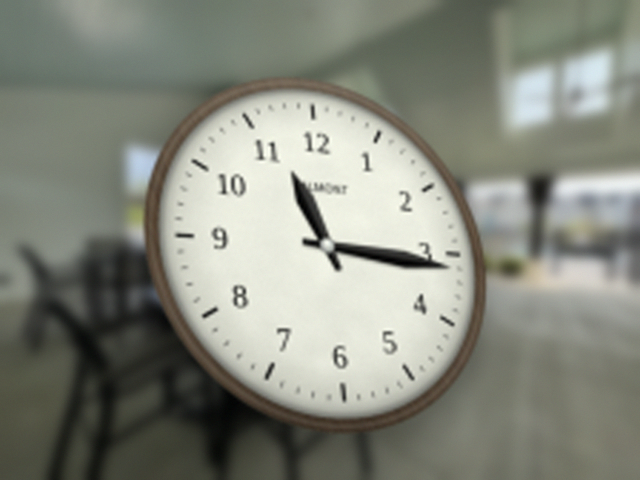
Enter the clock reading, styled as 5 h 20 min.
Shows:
11 h 16 min
